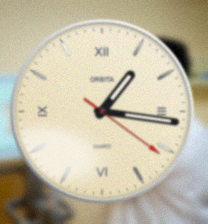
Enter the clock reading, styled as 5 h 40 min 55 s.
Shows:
1 h 16 min 21 s
